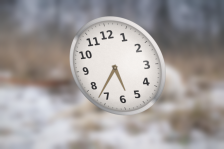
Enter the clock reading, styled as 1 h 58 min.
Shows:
5 h 37 min
